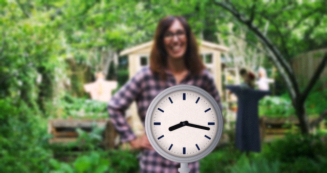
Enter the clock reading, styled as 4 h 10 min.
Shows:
8 h 17 min
